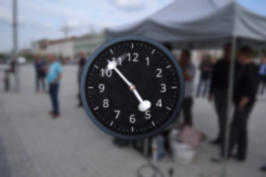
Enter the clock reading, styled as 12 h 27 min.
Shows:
4 h 53 min
